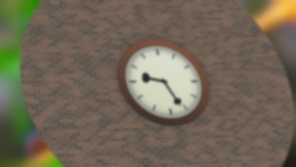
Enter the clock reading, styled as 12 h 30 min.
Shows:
9 h 26 min
